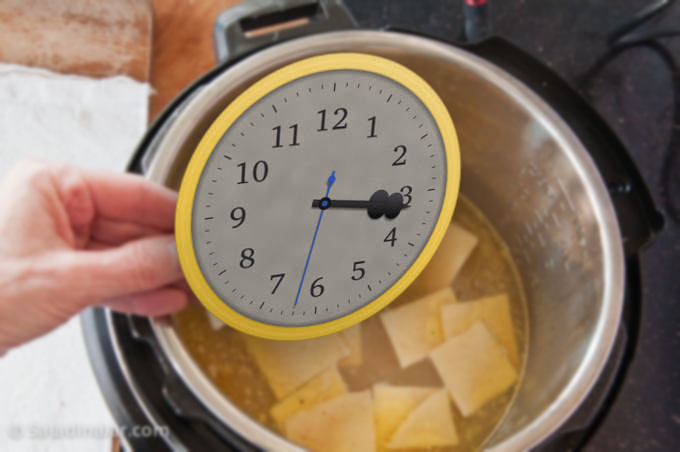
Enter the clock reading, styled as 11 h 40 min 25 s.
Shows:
3 h 16 min 32 s
